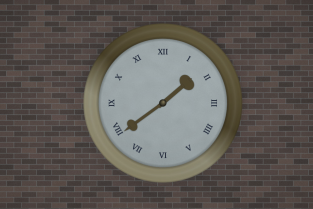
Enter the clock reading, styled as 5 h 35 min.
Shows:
1 h 39 min
